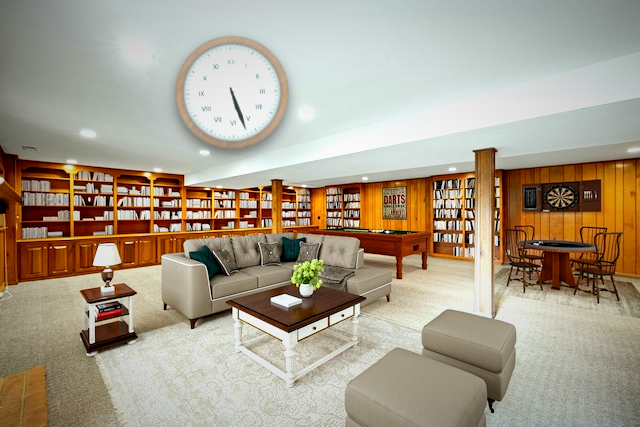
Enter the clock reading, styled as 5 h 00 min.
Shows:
5 h 27 min
